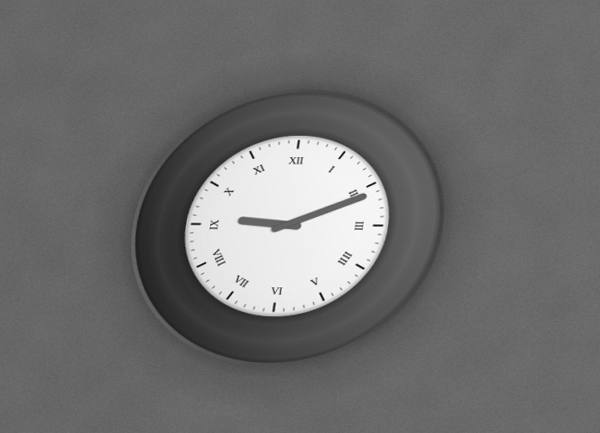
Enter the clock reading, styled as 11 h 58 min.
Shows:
9 h 11 min
